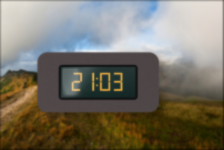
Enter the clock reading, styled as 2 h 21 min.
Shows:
21 h 03 min
